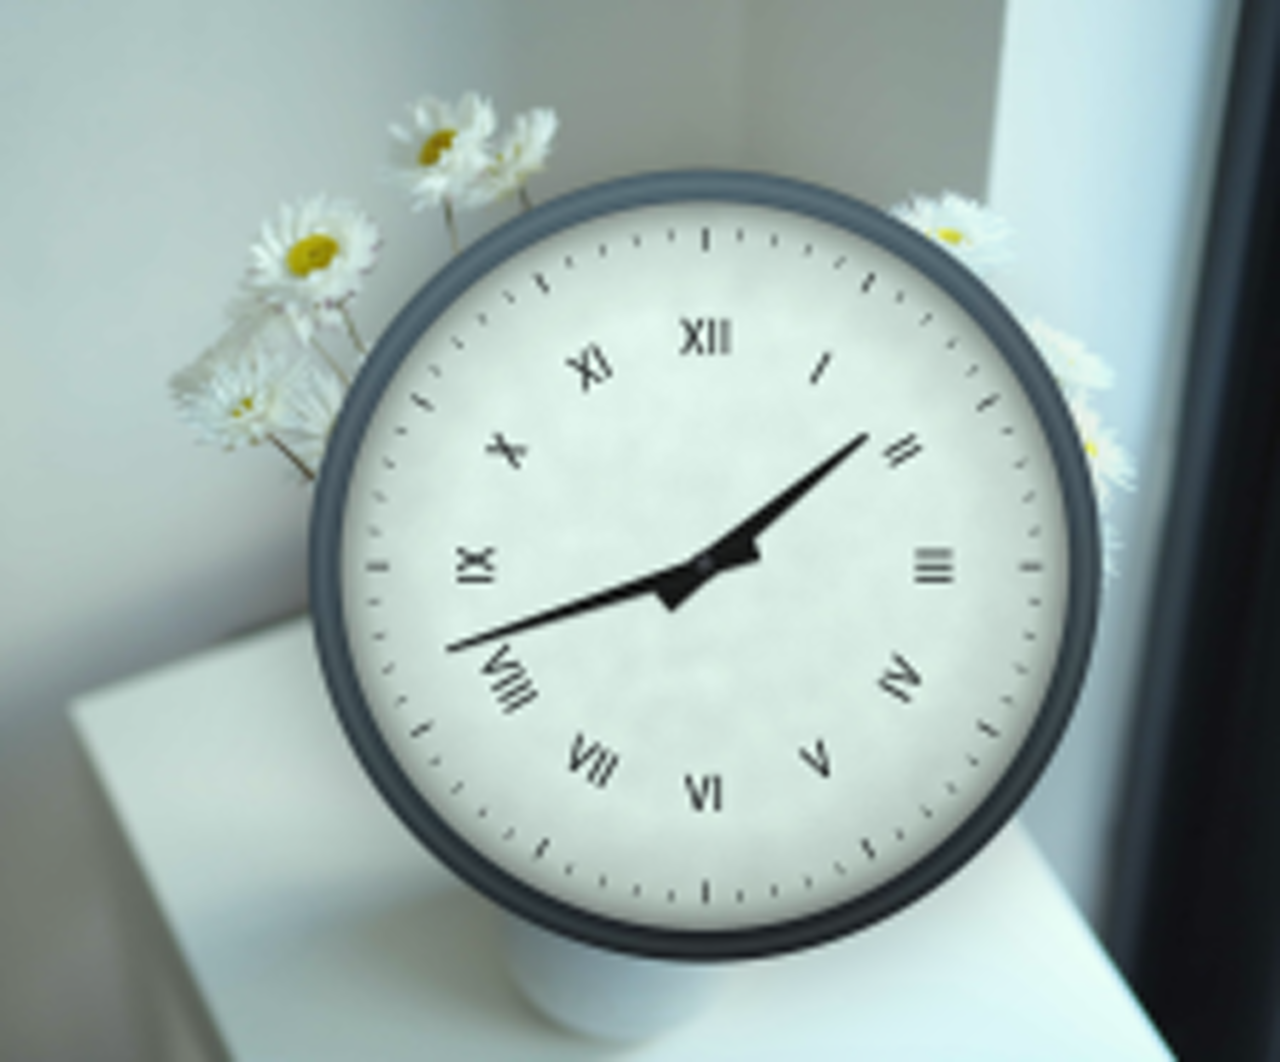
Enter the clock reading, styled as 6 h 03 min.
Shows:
1 h 42 min
